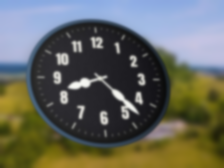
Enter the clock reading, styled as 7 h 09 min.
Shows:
8 h 23 min
